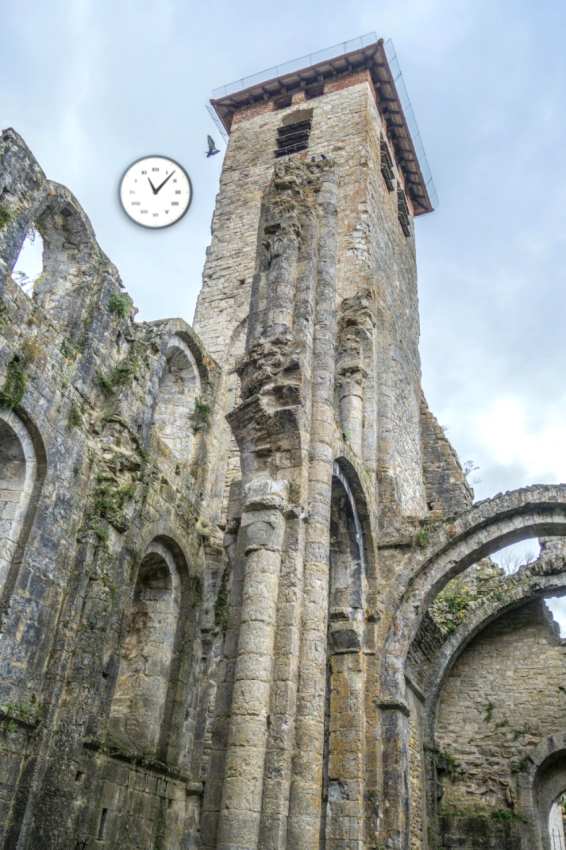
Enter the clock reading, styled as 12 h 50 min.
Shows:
11 h 07 min
